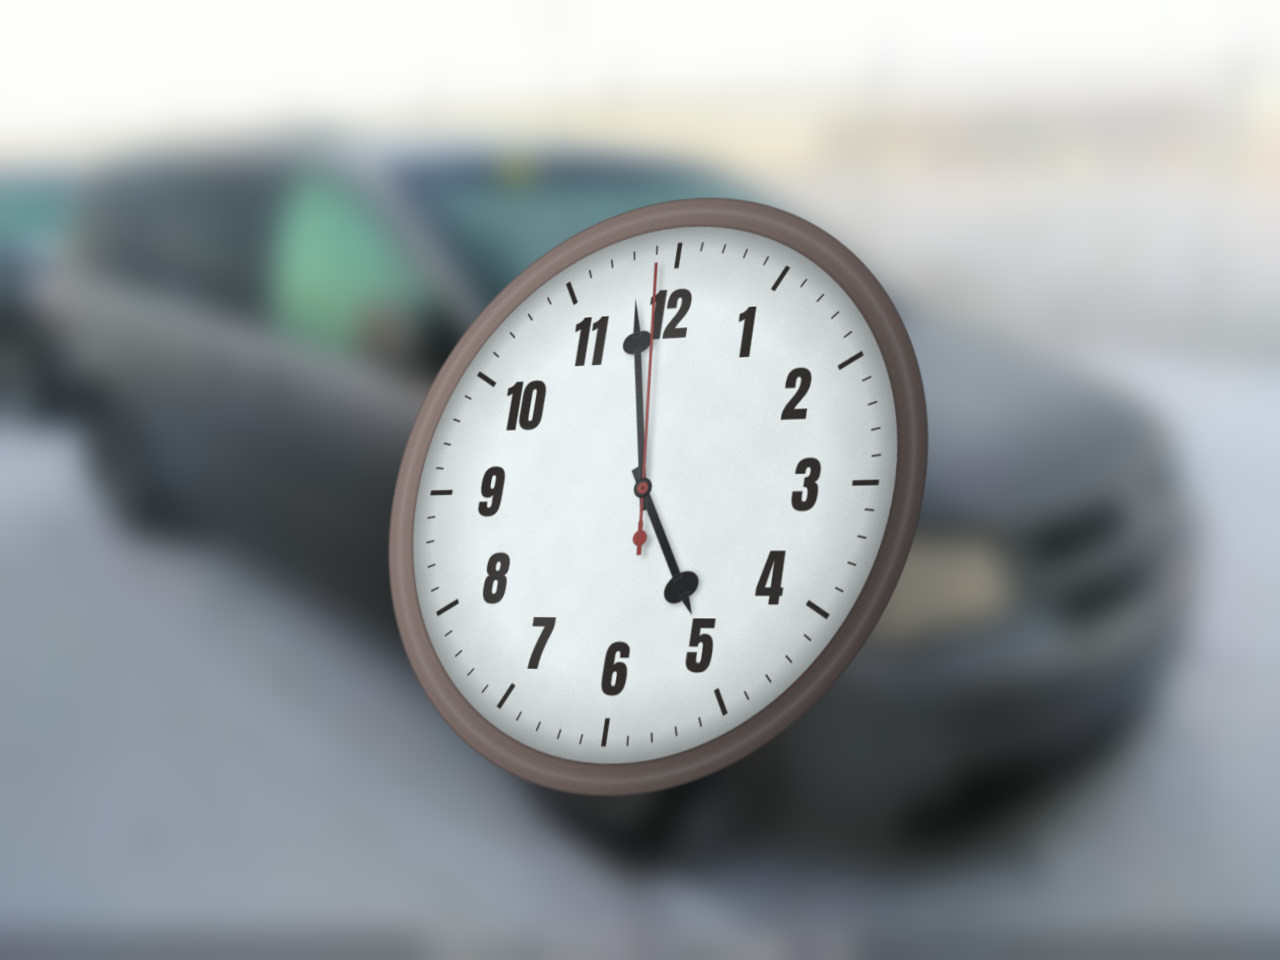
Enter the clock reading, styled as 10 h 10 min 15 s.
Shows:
4 h 57 min 59 s
